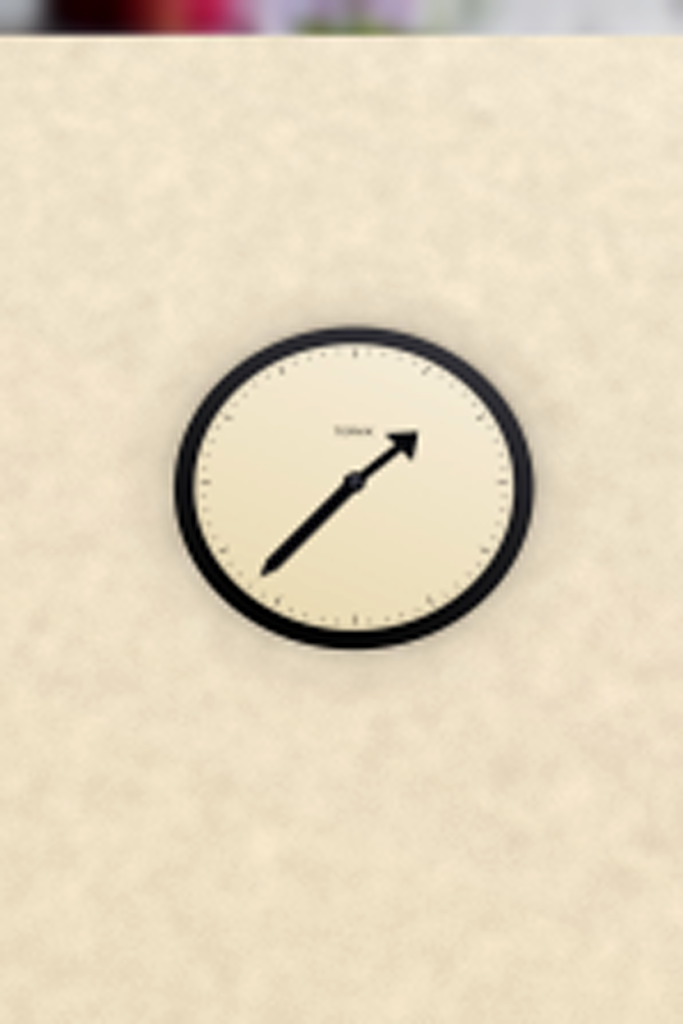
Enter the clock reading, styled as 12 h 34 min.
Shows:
1 h 37 min
